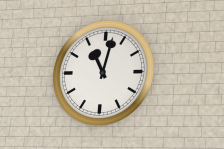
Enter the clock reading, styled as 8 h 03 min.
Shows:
11 h 02 min
